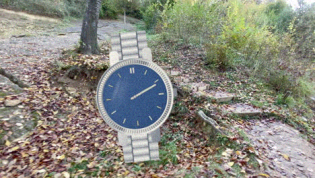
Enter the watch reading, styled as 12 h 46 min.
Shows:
2 h 11 min
